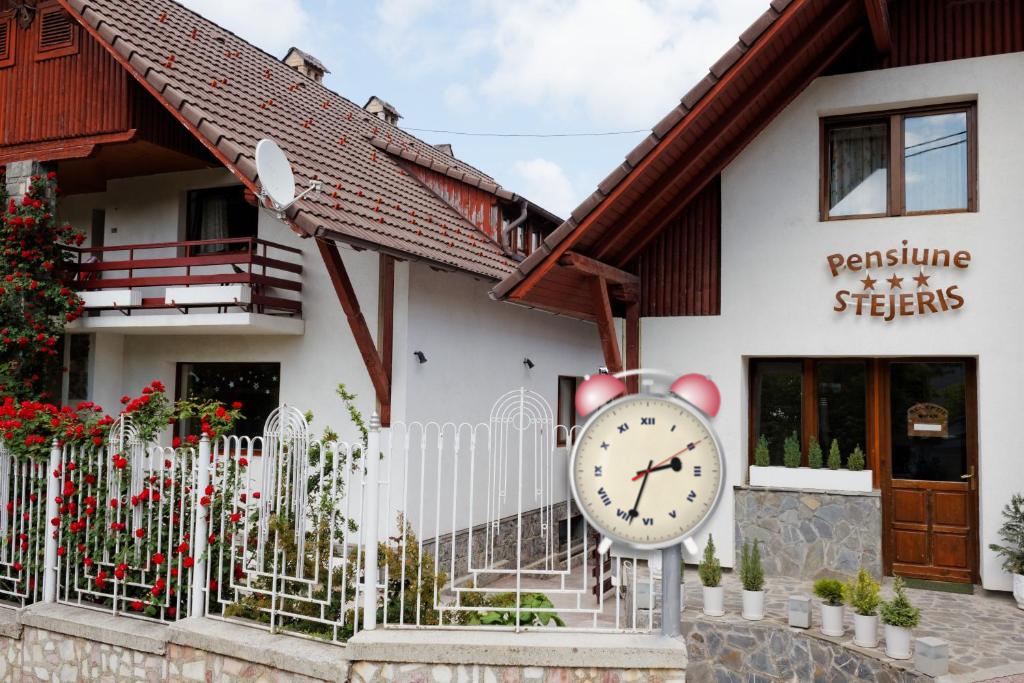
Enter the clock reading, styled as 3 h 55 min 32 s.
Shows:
2 h 33 min 10 s
